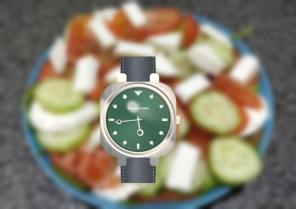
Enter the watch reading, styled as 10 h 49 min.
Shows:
5 h 44 min
